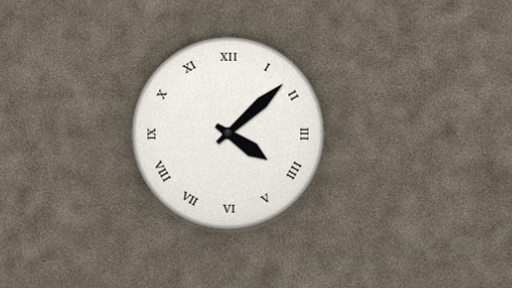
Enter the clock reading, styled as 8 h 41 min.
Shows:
4 h 08 min
